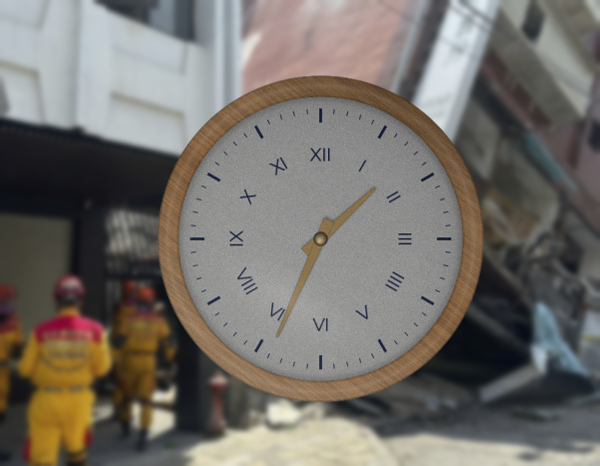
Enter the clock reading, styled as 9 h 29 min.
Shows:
1 h 34 min
